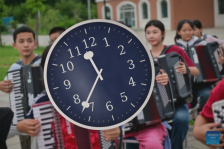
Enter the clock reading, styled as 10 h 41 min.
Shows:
11 h 37 min
